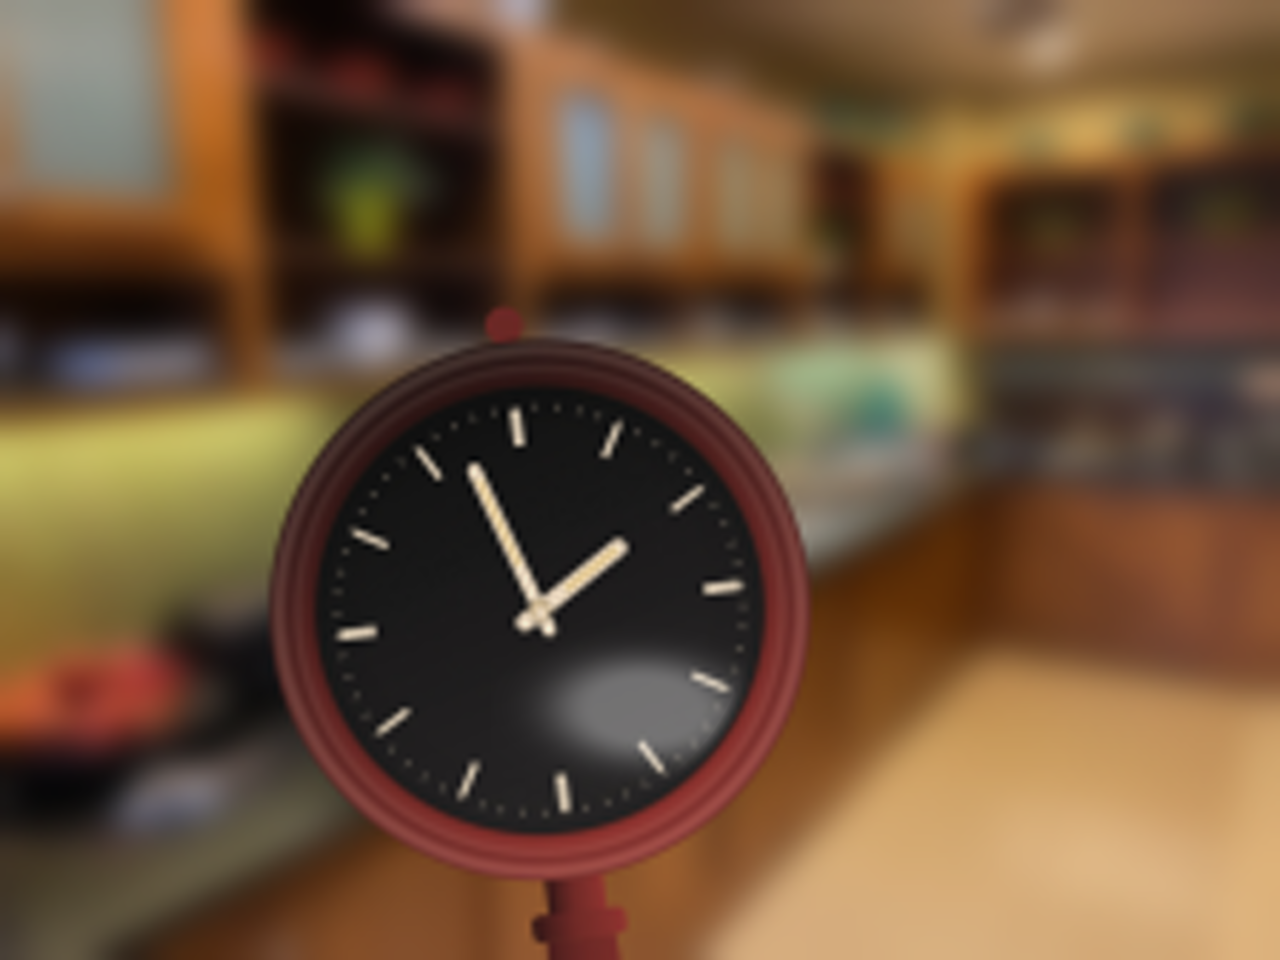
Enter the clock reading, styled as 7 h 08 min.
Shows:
1 h 57 min
